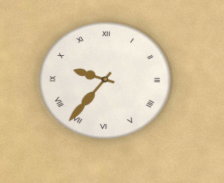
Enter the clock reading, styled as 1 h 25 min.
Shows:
9 h 36 min
